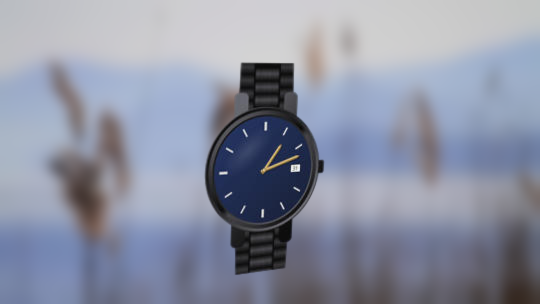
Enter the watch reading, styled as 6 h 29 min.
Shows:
1 h 12 min
